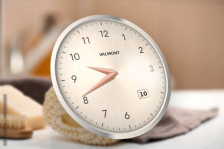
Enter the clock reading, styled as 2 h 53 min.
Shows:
9 h 41 min
